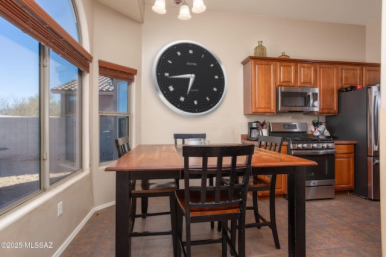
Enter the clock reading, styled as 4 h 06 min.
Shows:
6 h 44 min
